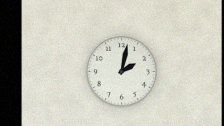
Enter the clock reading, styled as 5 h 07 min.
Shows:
2 h 02 min
